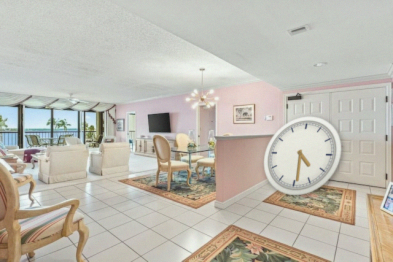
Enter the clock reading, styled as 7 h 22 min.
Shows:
4 h 29 min
